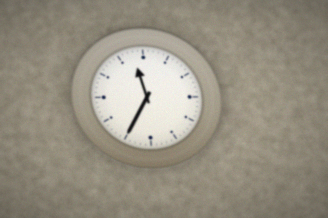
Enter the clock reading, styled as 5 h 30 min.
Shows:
11 h 35 min
